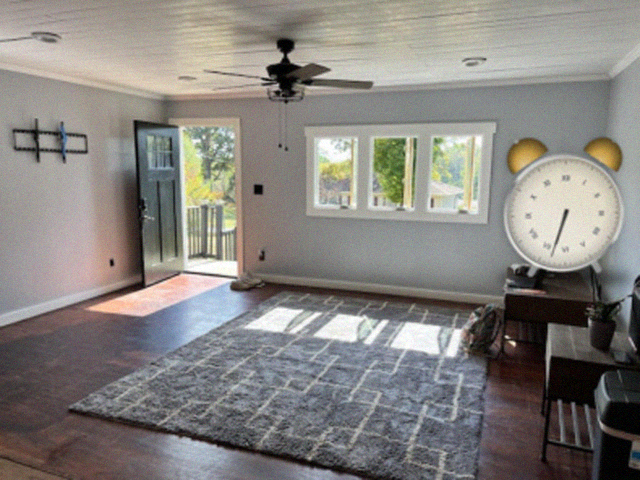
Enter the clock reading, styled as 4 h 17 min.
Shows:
6 h 33 min
